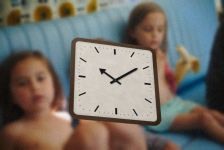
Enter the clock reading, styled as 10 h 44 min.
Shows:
10 h 09 min
